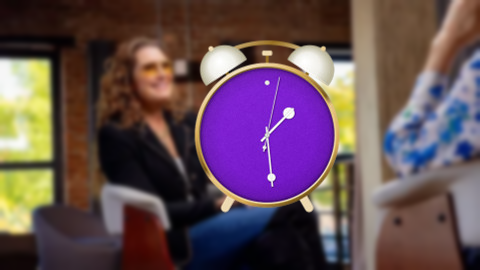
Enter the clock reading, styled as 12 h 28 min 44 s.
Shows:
1 h 29 min 02 s
